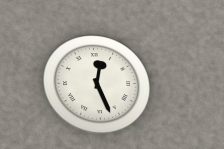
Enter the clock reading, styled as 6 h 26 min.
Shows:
12 h 27 min
